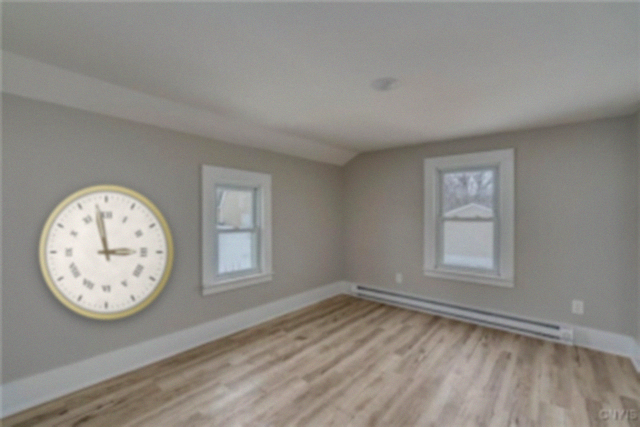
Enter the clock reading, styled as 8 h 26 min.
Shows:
2 h 58 min
